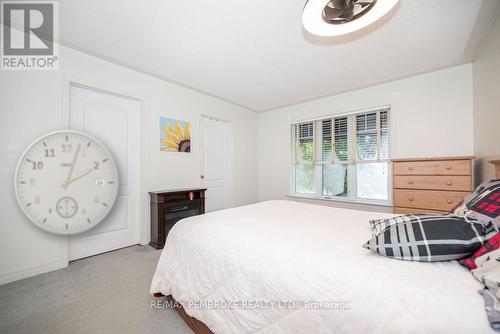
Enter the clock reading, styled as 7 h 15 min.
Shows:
2 h 03 min
